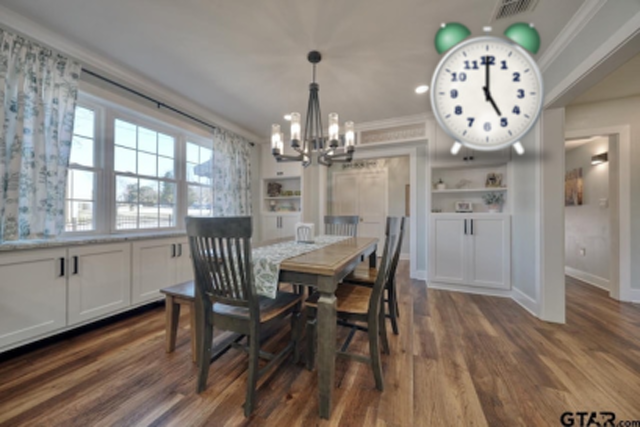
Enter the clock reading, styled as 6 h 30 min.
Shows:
5 h 00 min
